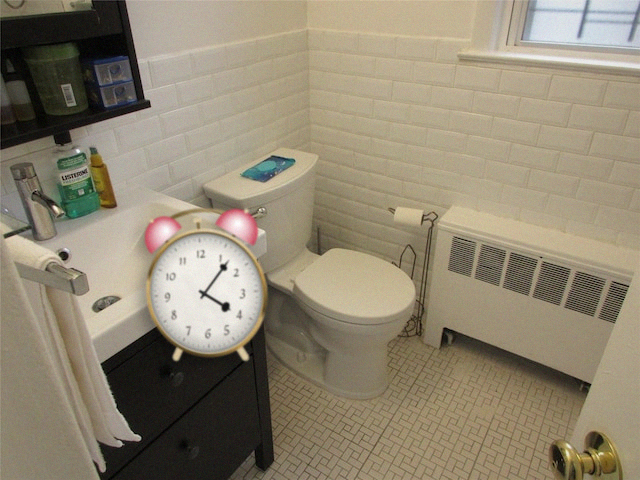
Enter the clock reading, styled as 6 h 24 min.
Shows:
4 h 07 min
